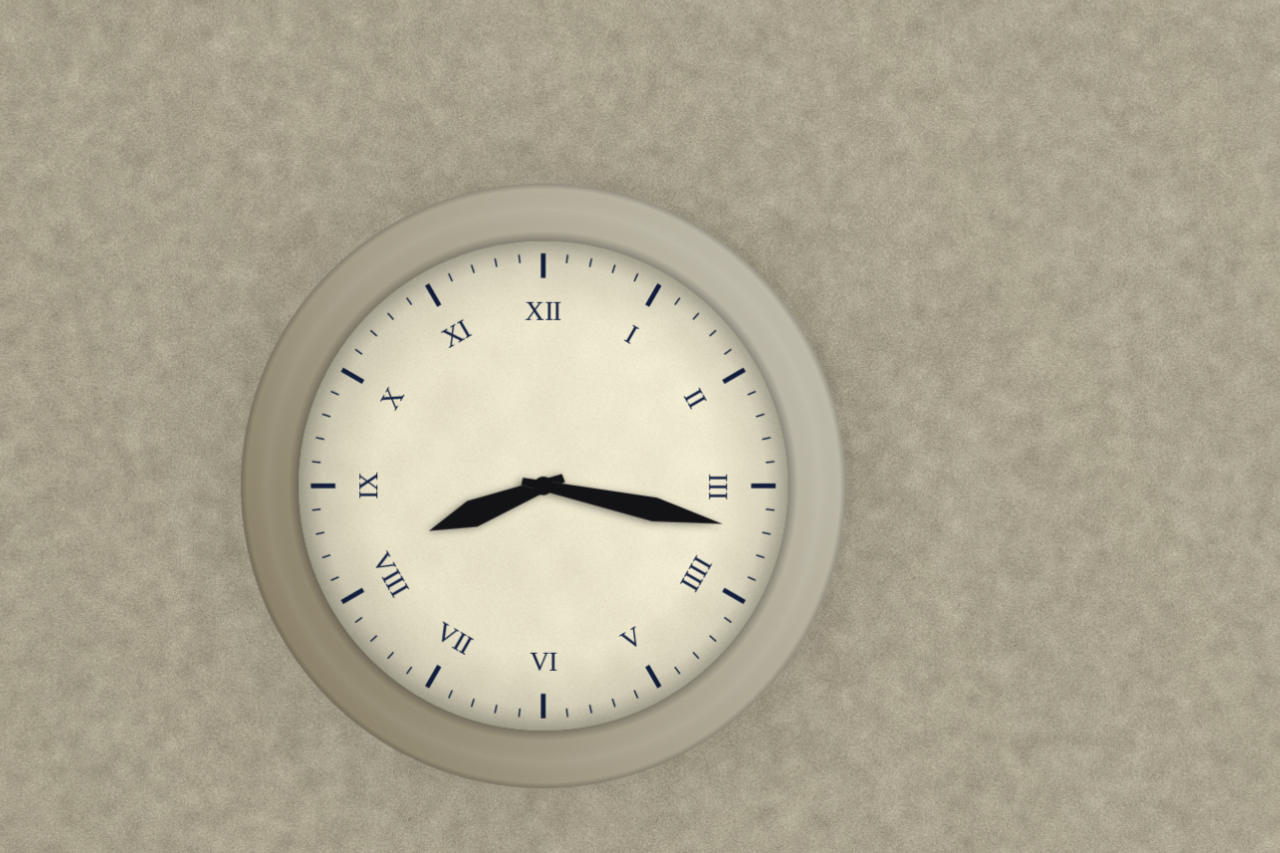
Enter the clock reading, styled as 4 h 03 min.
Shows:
8 h 17 min
